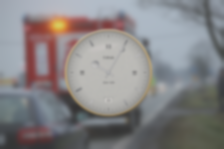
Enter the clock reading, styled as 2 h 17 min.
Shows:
10 h 05 min
